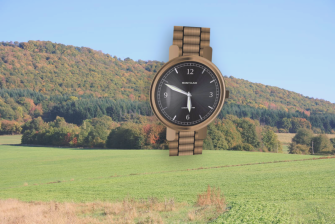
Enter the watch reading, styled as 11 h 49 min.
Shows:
5 h 49 min
